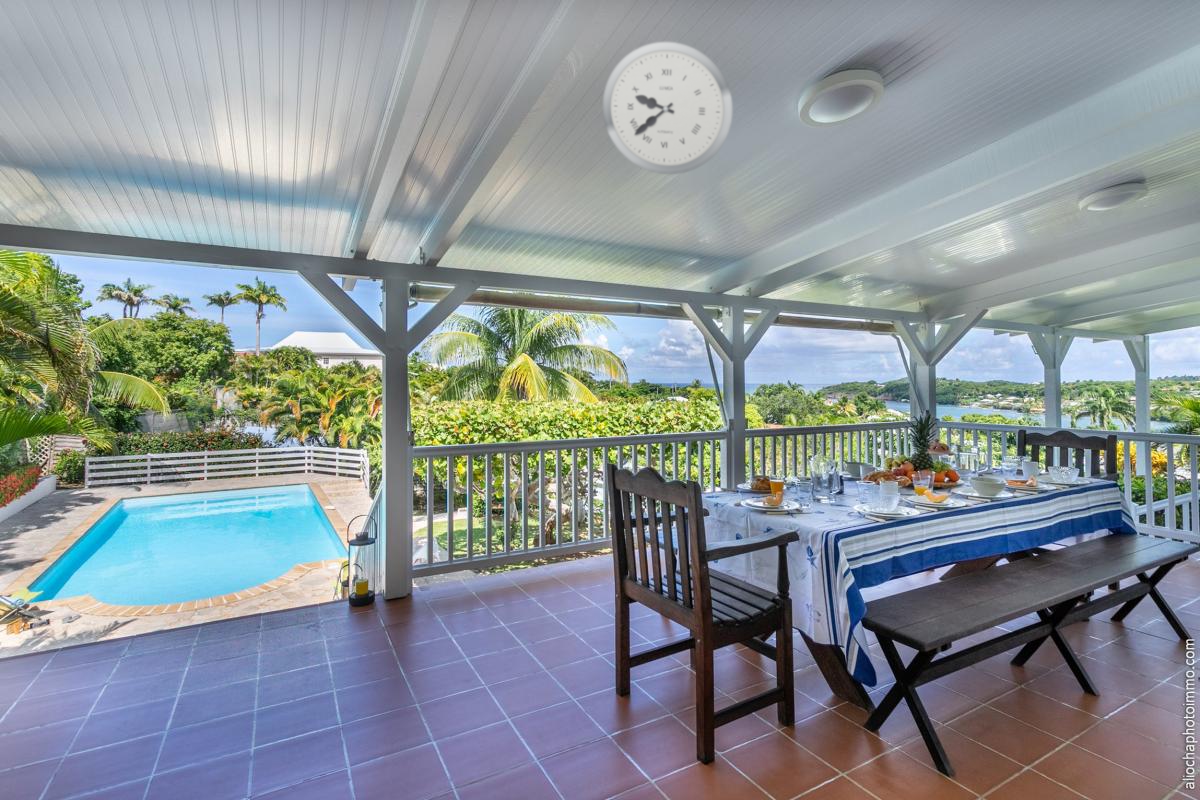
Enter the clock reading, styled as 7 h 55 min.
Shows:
9 h 38 min
